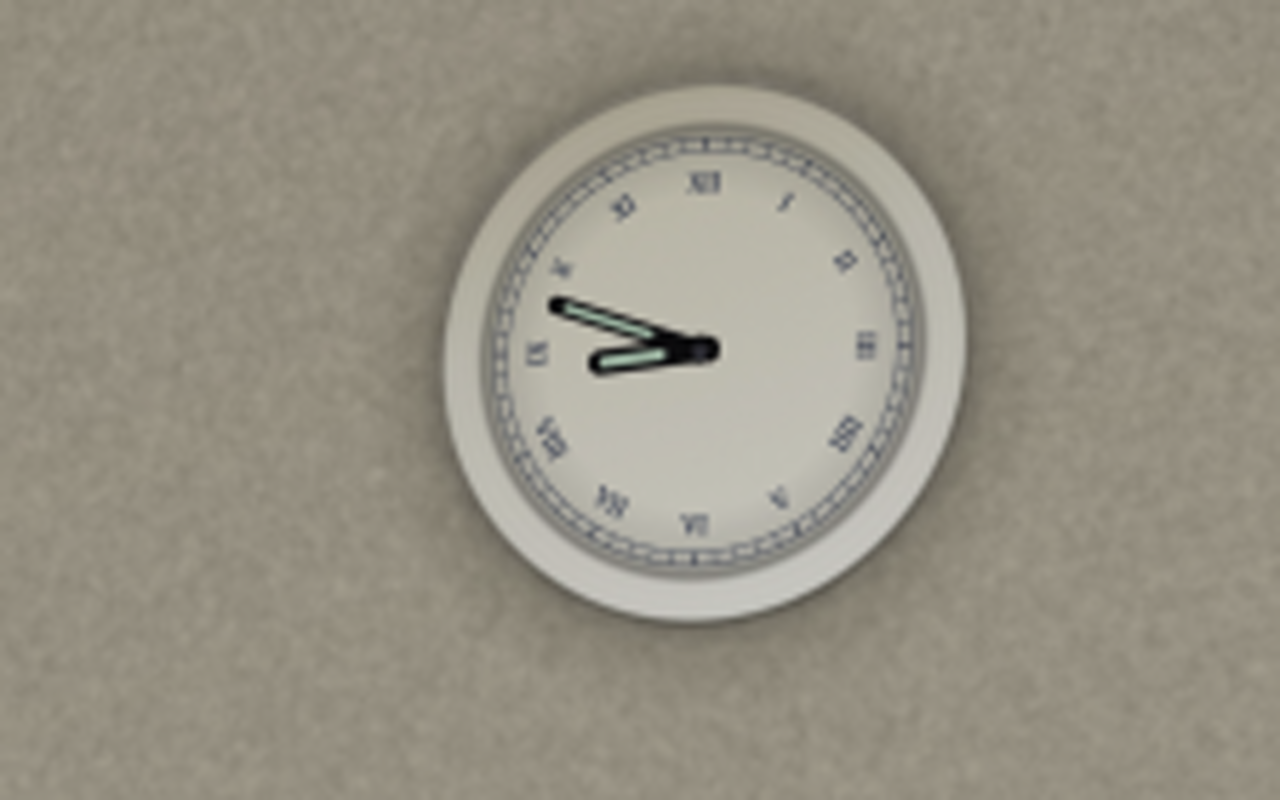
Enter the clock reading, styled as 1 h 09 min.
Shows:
8 h 48 min
